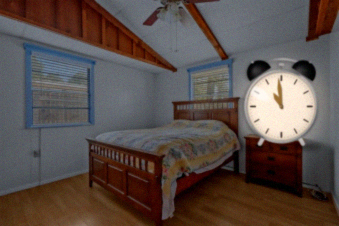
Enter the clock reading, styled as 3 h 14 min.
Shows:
10 h 59 min
